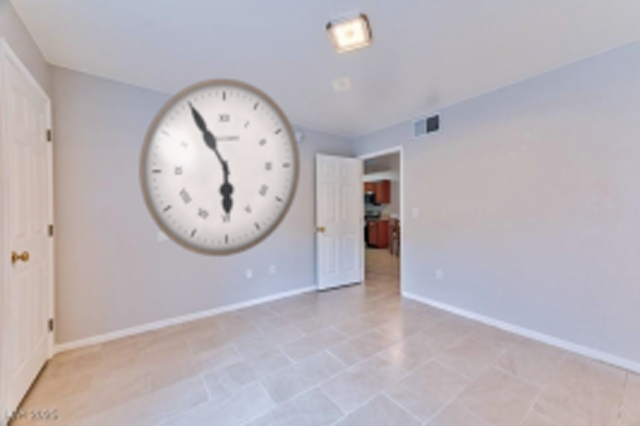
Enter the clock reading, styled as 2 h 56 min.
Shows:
5 h 55 min
